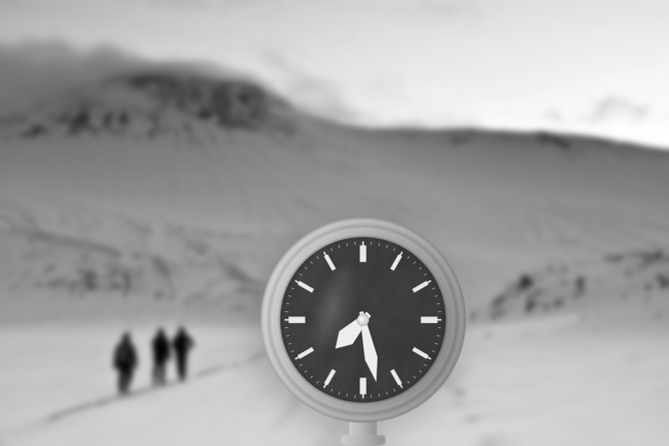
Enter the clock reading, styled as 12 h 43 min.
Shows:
7 h 28 min
